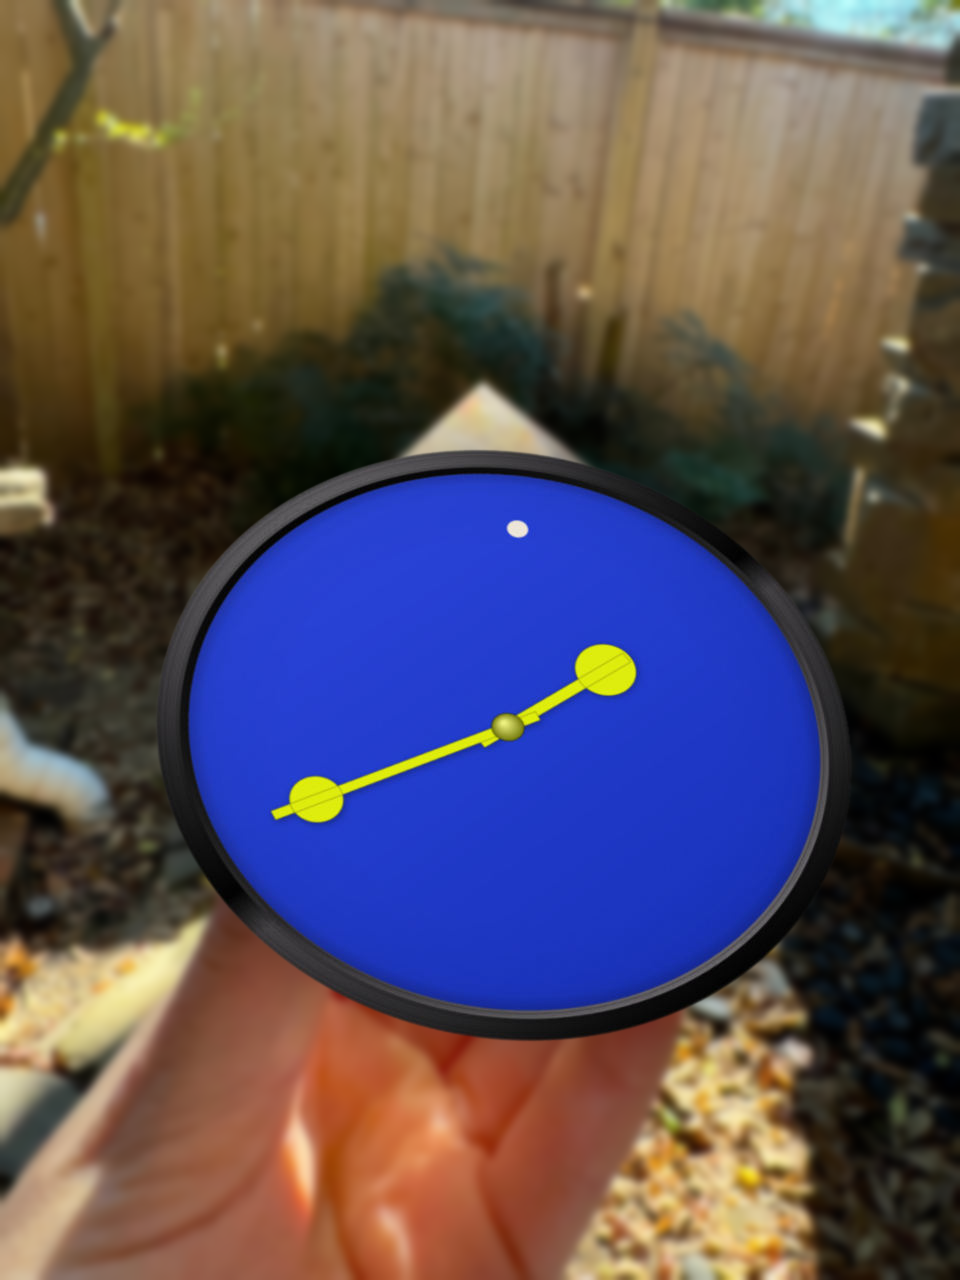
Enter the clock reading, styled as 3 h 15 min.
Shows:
1 h 40 min
